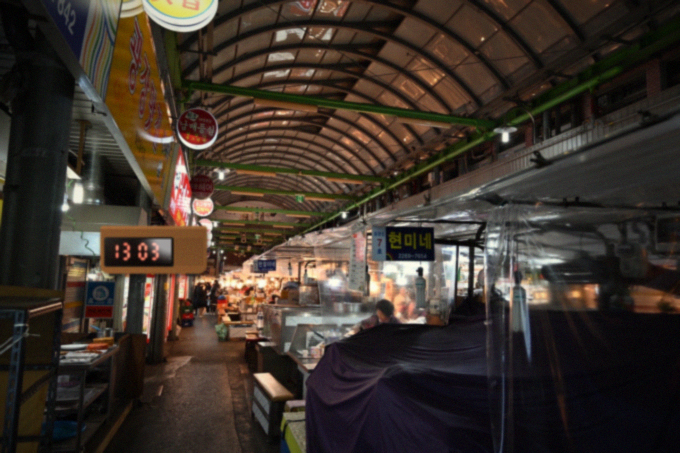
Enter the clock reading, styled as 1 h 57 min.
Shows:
13 h 03 min
